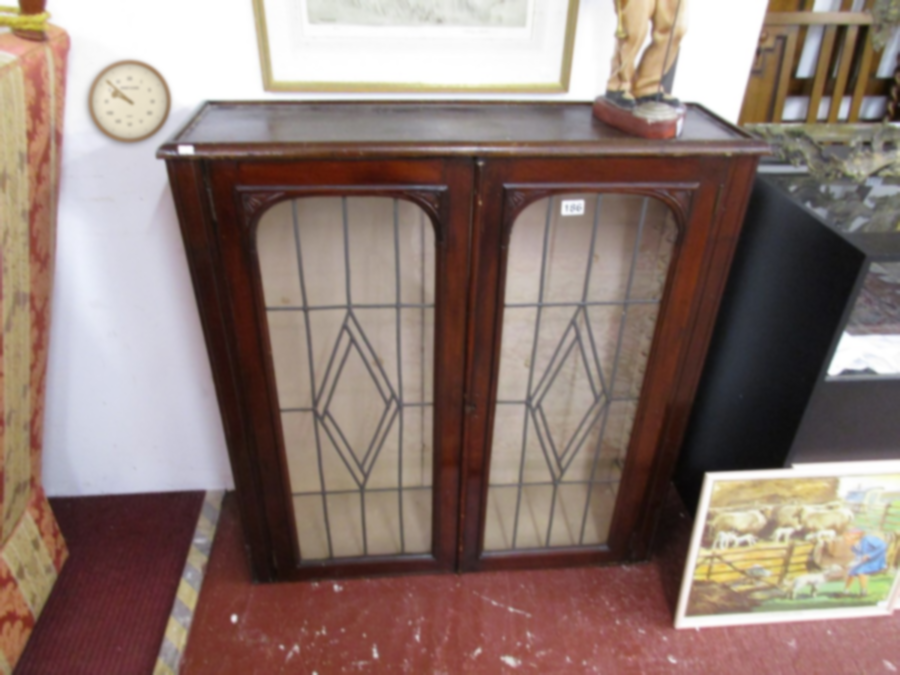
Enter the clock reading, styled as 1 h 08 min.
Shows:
9 h 52 min
